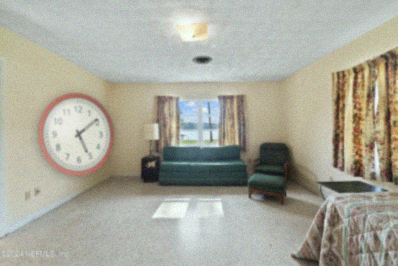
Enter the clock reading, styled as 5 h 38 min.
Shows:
5 h 09 min
